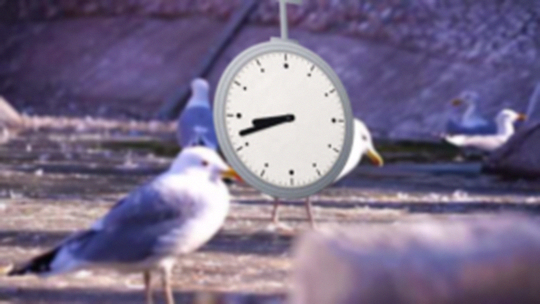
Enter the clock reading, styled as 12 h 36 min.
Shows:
8 h 42 min
